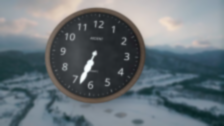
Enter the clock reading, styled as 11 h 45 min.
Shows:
6 h 33 min
